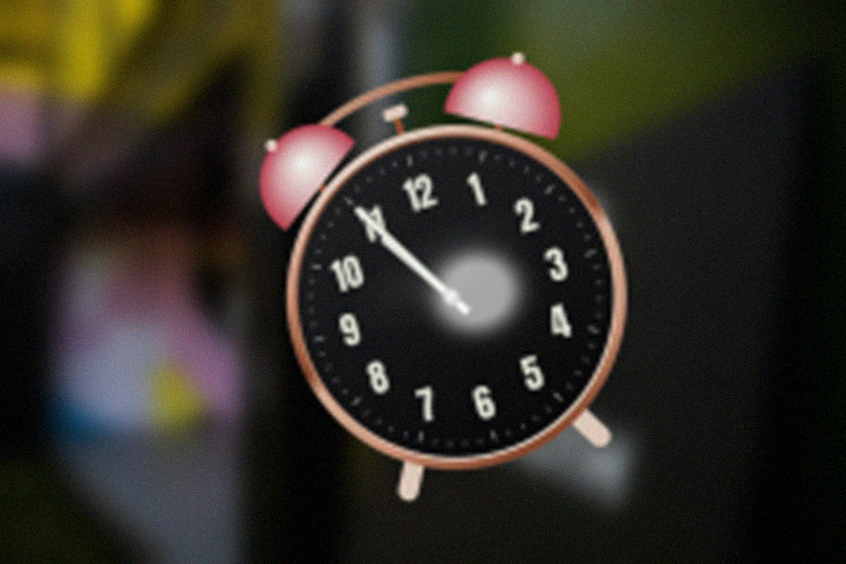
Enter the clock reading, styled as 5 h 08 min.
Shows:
10 h 55 min
